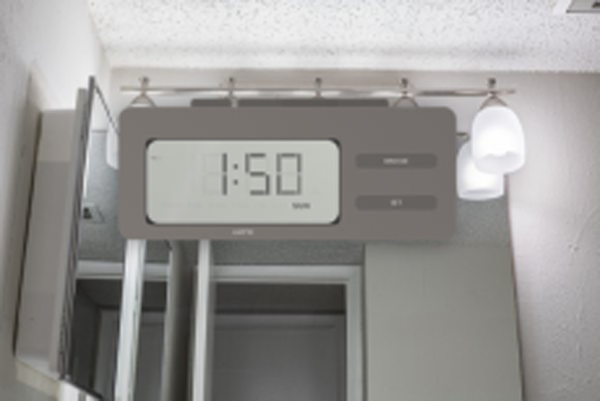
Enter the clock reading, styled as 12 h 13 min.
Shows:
1 h 50 min
